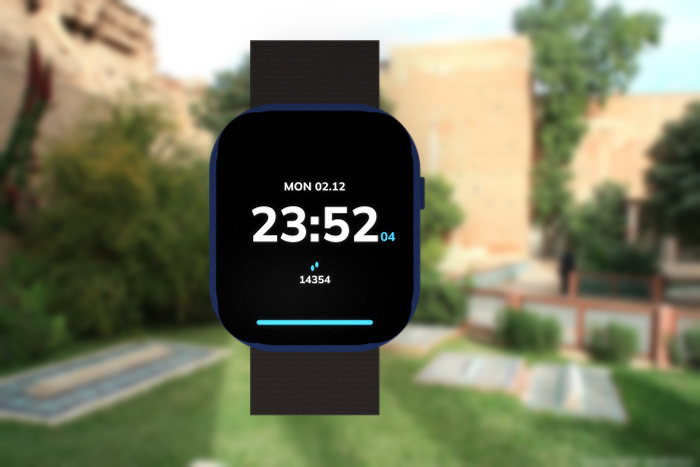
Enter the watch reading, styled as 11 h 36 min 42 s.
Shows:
23 h 52 min 04 s
